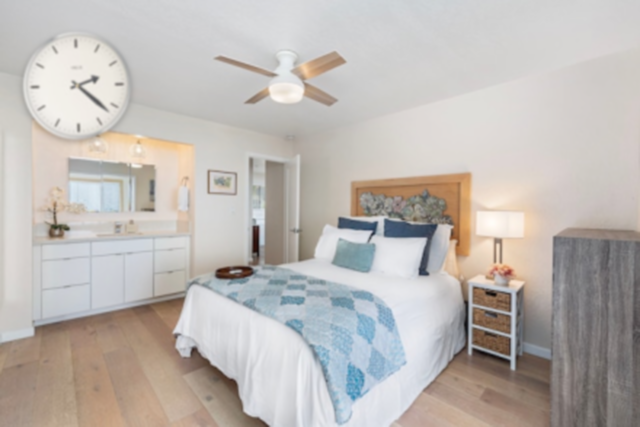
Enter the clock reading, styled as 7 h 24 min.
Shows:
2 h 22 min
